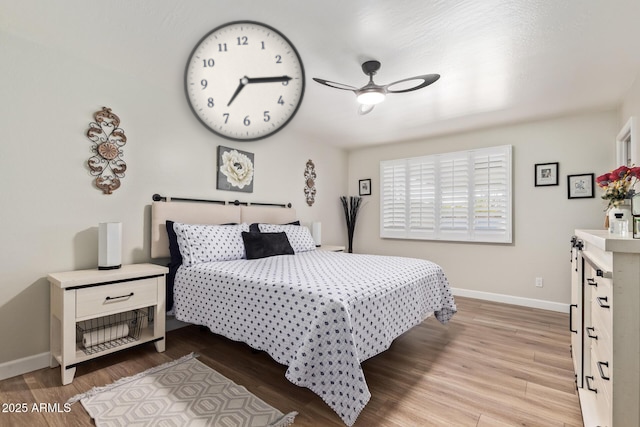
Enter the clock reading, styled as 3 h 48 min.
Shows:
7 h 15 min
